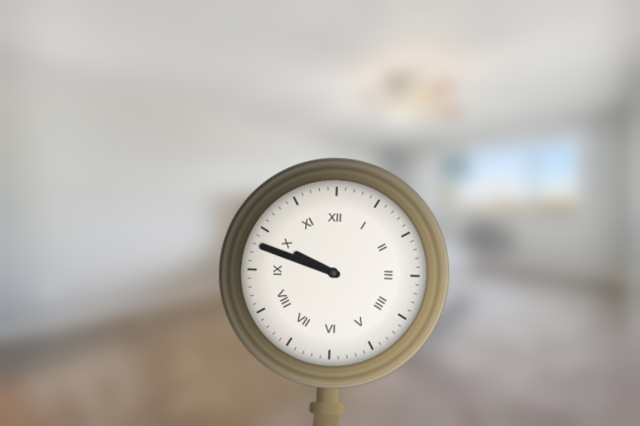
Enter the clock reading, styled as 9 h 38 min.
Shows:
9 h 48 min
